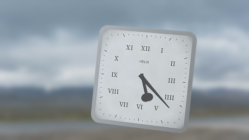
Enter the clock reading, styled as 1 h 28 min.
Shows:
5 h 22 min
